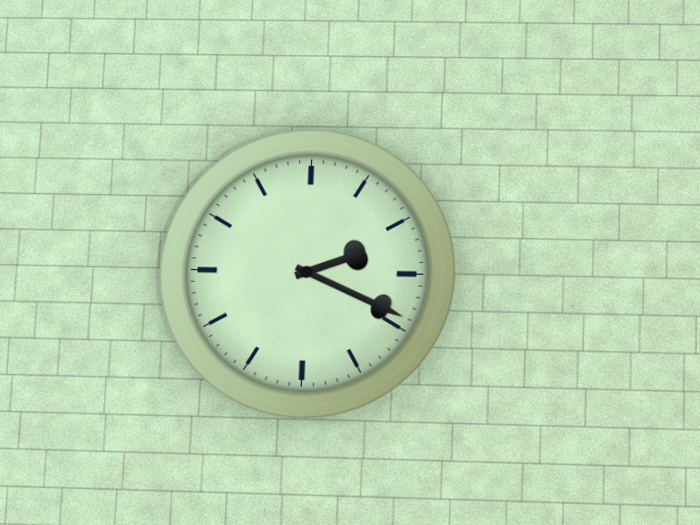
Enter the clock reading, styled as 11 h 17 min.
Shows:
2 h 19 min
